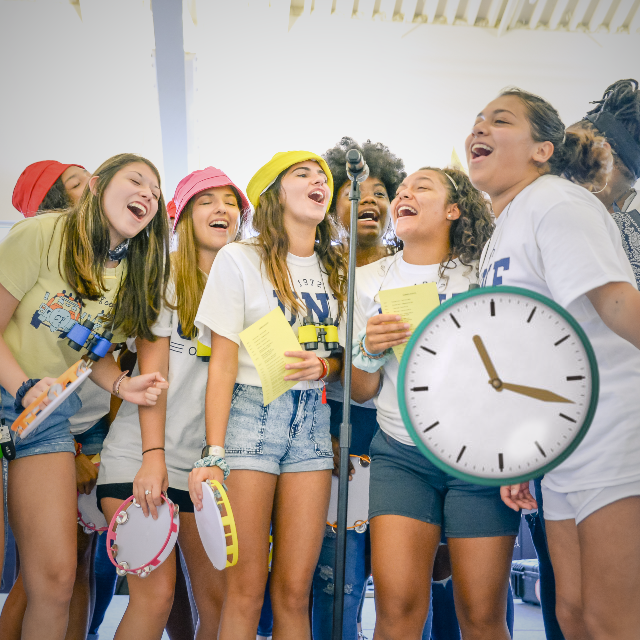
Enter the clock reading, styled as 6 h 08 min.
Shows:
11 h 18 min
